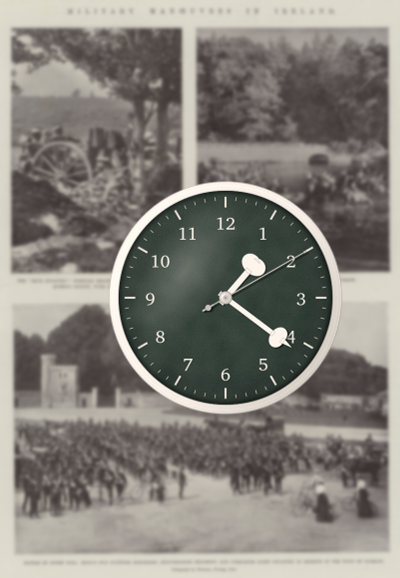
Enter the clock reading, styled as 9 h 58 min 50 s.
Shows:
1 h 21 min 10 s
